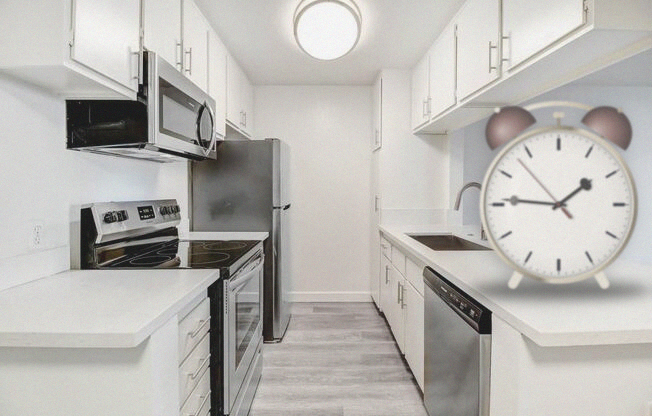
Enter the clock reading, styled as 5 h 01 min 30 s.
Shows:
1 h 45 min 53 s
